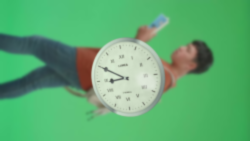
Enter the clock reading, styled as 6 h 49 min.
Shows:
8 h 50 min
